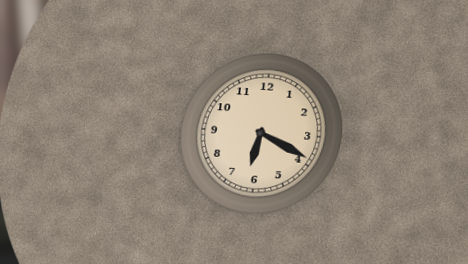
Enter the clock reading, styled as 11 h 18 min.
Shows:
6 h 19 min
